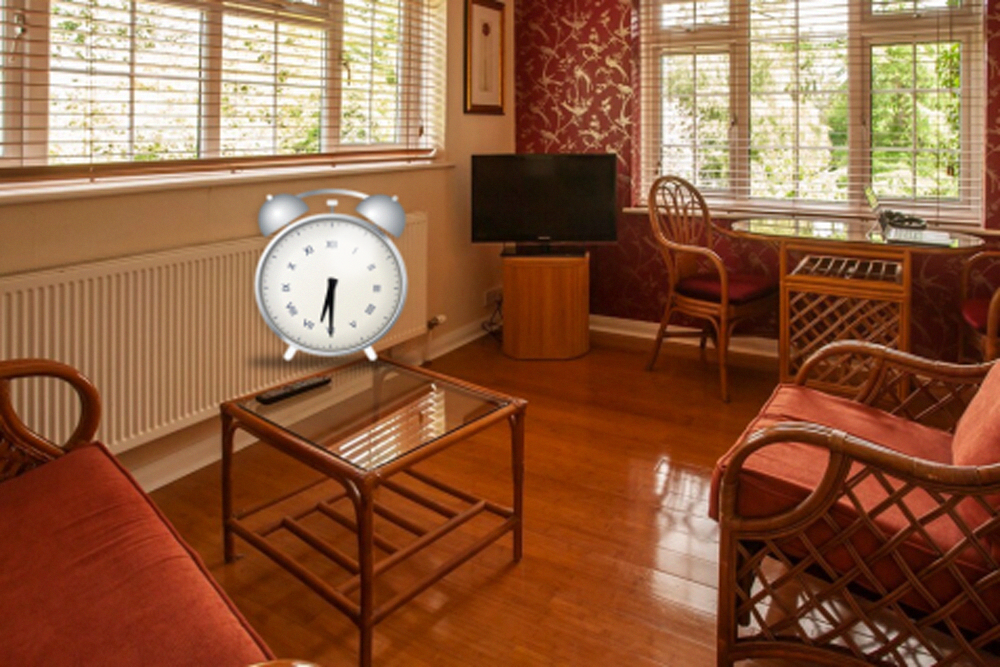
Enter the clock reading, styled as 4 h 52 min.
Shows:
6 h 30 min
